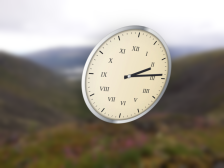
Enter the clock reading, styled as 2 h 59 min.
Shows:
2 h 14 min
